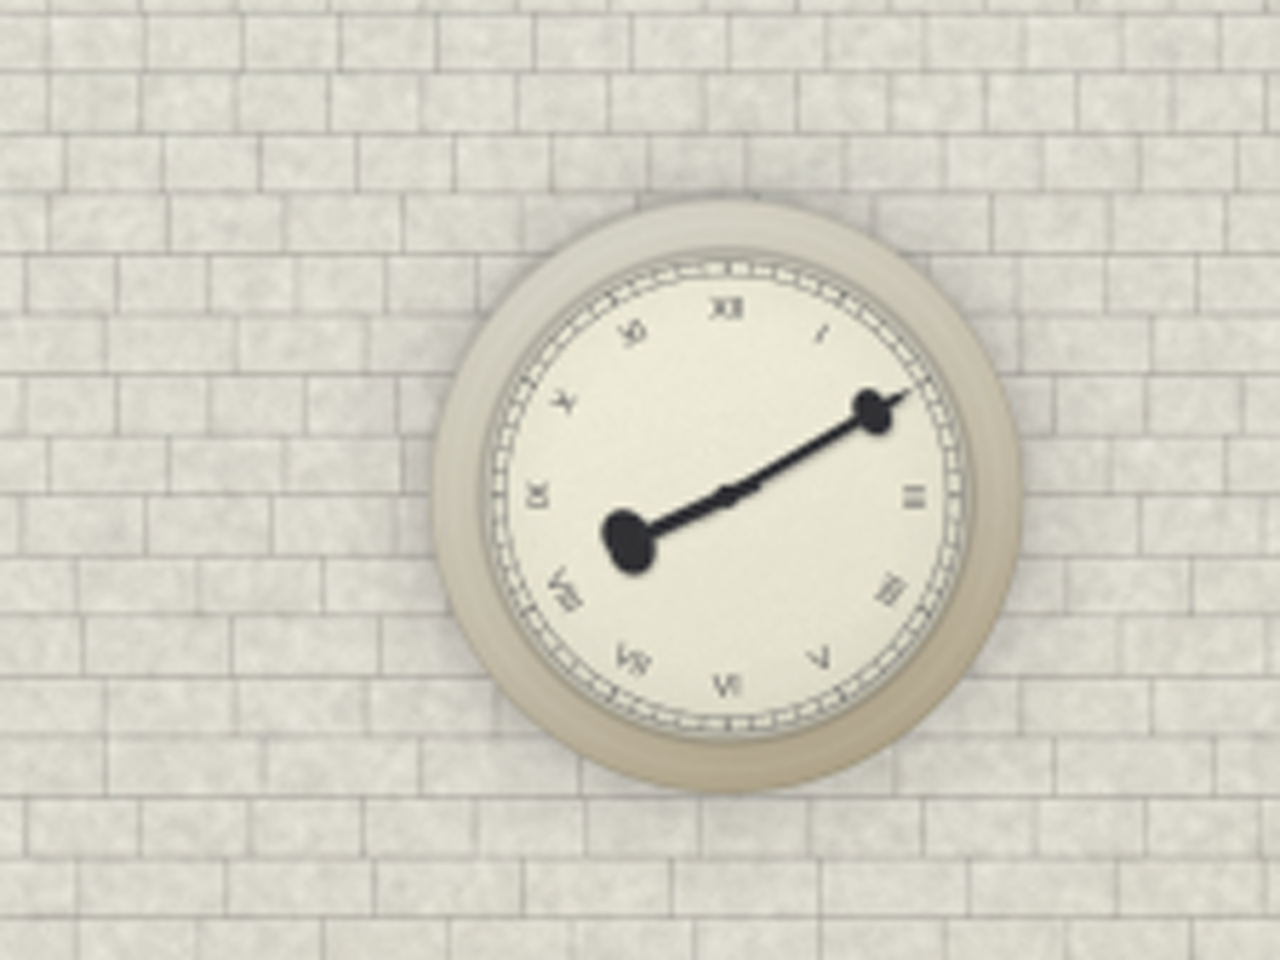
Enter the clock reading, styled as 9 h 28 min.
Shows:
8 h 10 min
